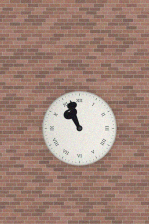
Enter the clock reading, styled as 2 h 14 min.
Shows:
10 h 57 min
